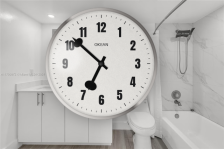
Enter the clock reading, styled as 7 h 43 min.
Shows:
6 h 52 min
